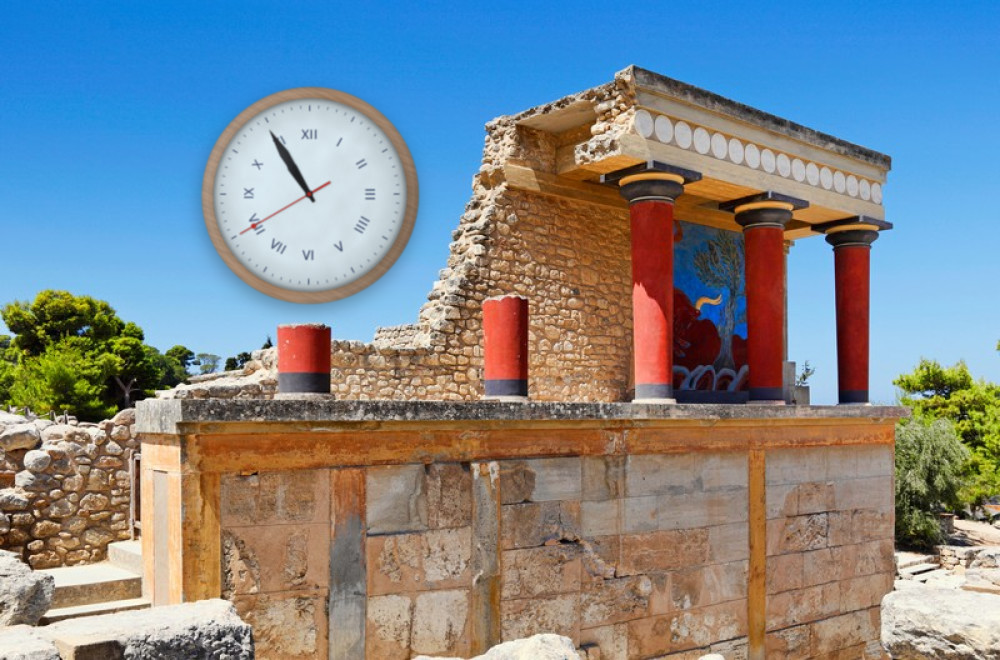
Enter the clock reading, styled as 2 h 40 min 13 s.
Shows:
10 h 54 min 40 s
